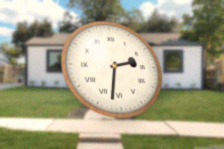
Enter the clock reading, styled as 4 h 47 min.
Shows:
2 h 32 min
